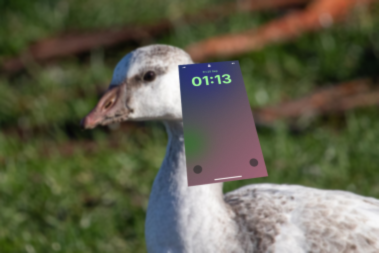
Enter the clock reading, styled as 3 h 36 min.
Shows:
1 h 13 min
